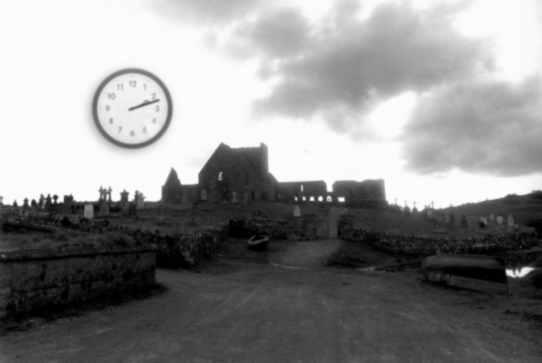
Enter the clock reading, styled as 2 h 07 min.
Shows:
2 h 12 min
